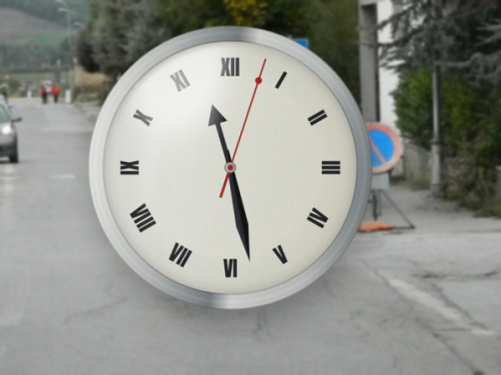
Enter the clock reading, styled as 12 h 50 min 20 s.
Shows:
11 h 28 min 03 s
